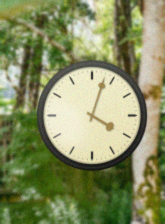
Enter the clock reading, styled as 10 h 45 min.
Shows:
4 h 03 min
